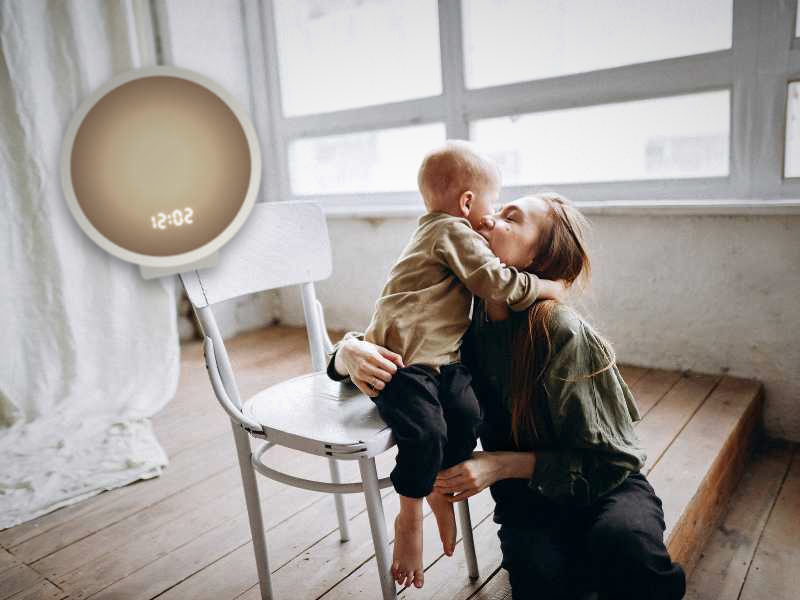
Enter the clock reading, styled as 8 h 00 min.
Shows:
12 h 02 min
